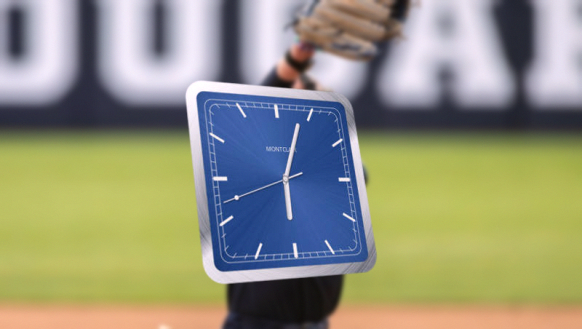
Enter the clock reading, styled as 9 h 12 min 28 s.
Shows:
6 h 03 min 42 s
